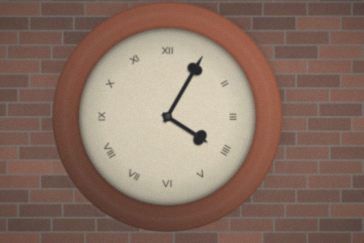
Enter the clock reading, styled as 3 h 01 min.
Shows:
4 h 05 min
